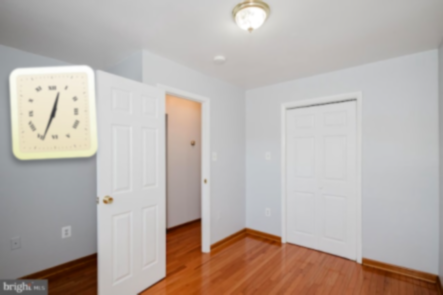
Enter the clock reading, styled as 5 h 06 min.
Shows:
12 h 34 min
